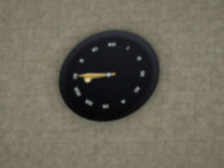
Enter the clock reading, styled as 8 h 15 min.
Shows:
8 h 45 min
